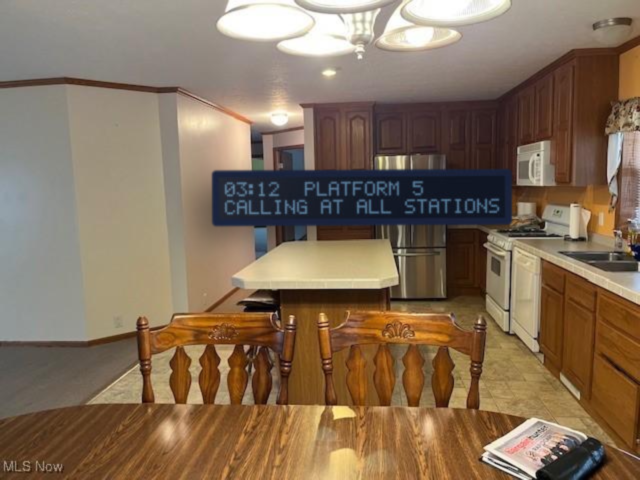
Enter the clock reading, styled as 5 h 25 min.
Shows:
3 h 12 min
